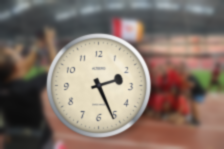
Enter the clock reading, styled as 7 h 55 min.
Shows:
2 h 26 min
